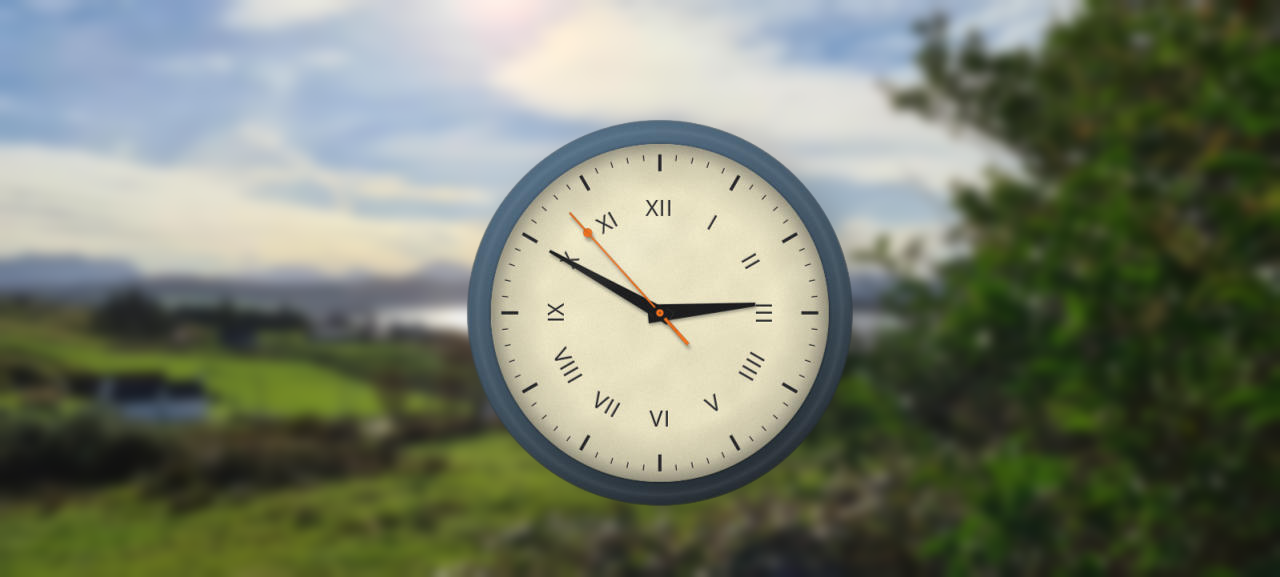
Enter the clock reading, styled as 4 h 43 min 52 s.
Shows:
2 h 49 min 53 s
